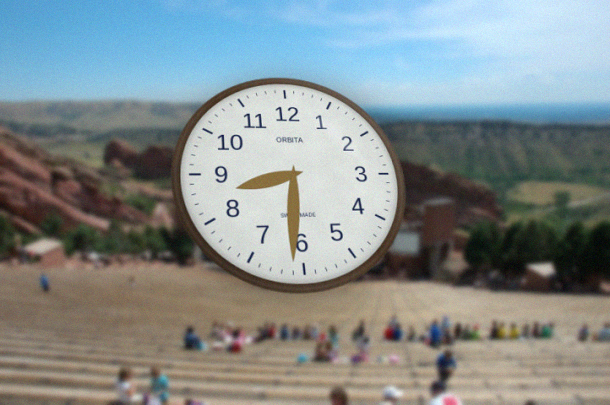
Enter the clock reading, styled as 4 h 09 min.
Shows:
8 h 31 min
